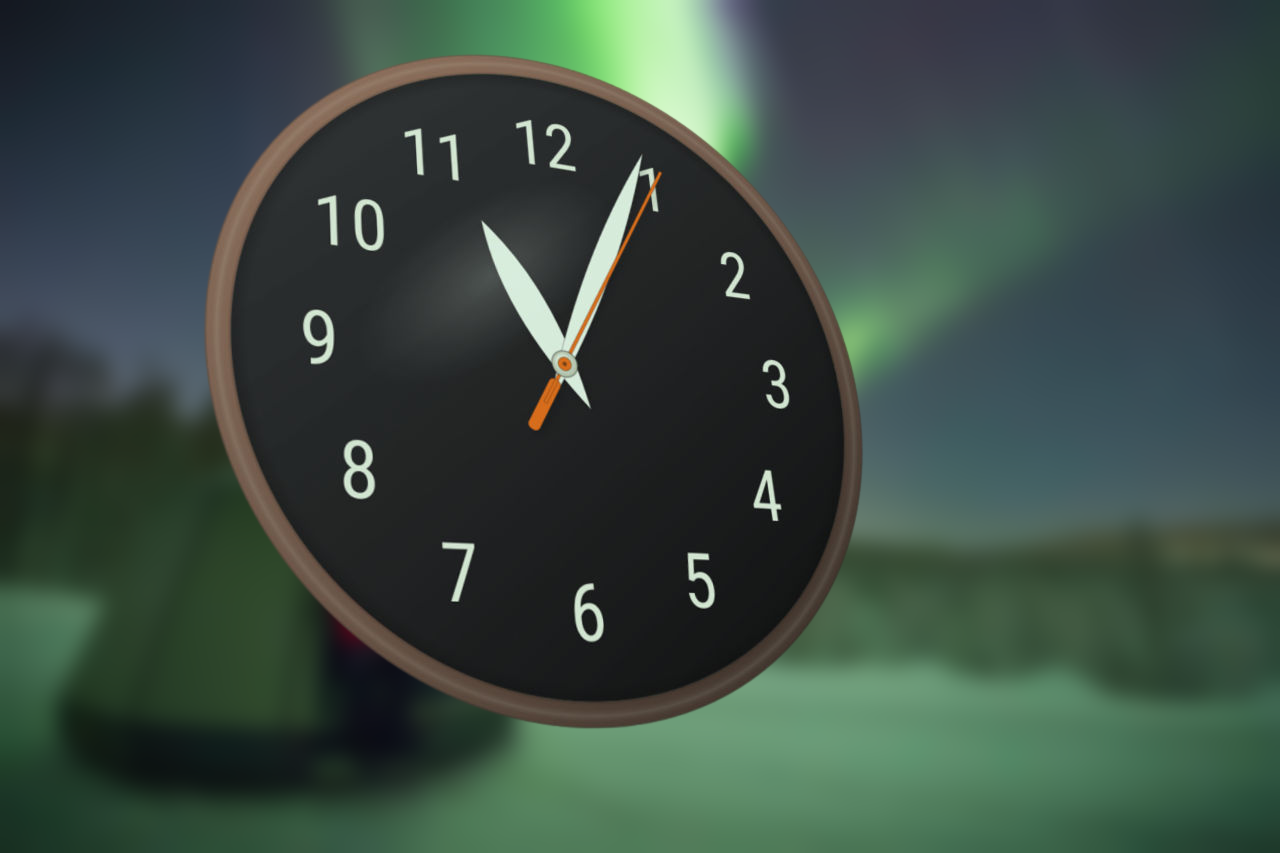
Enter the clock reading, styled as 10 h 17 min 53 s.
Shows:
11 h 04 min 05 s
